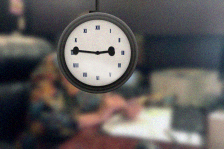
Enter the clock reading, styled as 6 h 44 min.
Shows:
2 h 46 min
